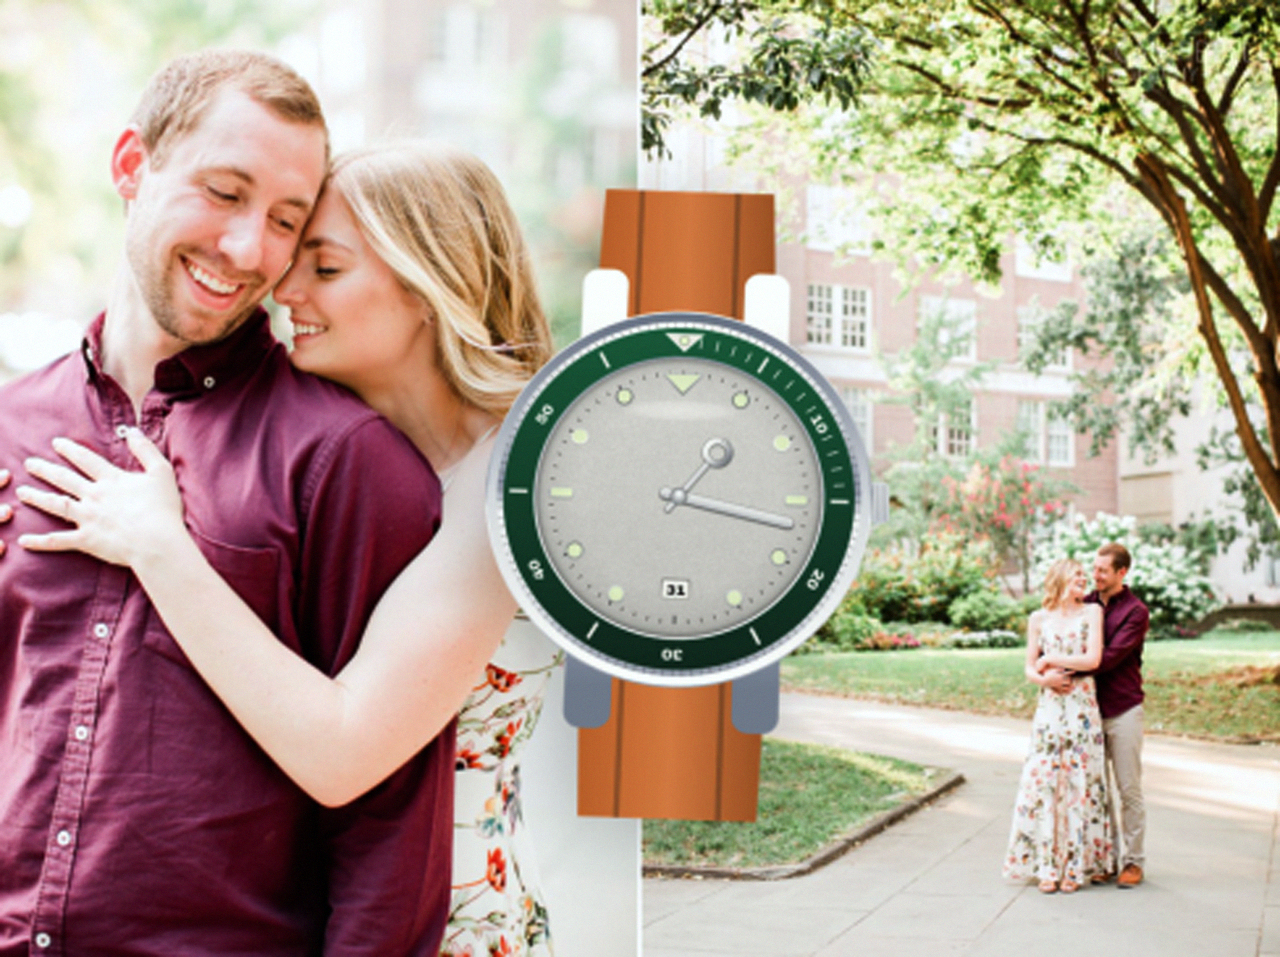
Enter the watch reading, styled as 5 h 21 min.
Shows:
1 h 17 min
